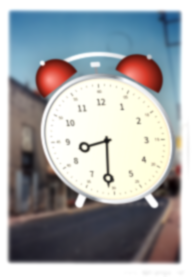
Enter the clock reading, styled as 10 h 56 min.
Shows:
8 h 31 min
